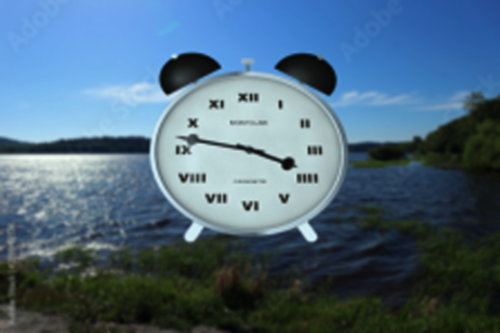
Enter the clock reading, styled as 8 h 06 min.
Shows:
3 h 47 min
